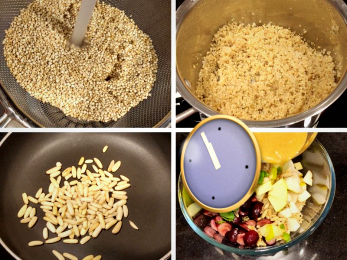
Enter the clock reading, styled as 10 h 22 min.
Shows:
10 h 54 min
